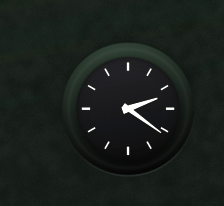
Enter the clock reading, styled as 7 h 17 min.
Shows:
2 h 21 min
